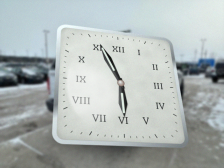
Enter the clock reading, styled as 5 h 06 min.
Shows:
5 h 56 min
